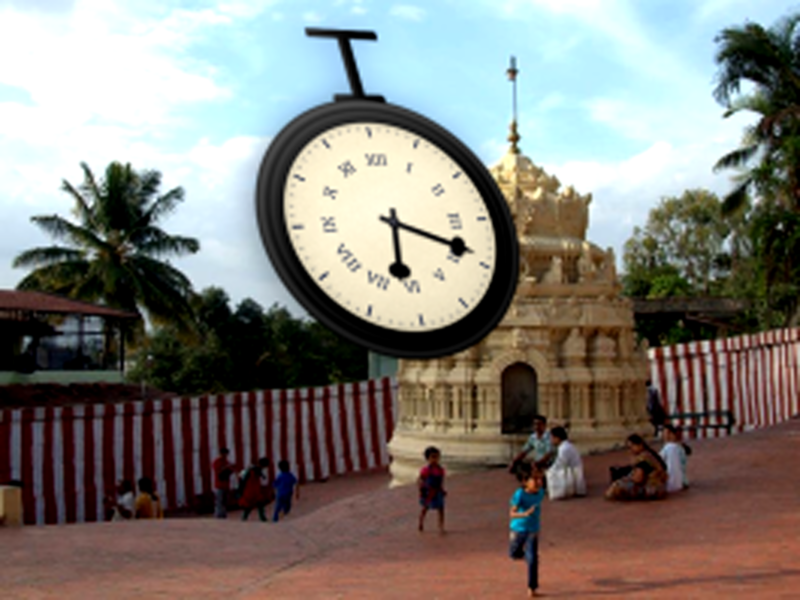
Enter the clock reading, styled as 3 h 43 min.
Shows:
6 h 19 min
